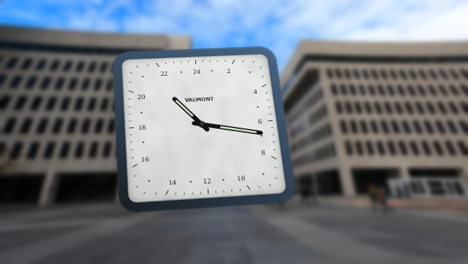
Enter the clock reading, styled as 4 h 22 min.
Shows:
21 h 17 min
